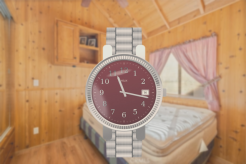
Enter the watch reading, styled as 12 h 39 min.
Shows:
11 h 17 min
